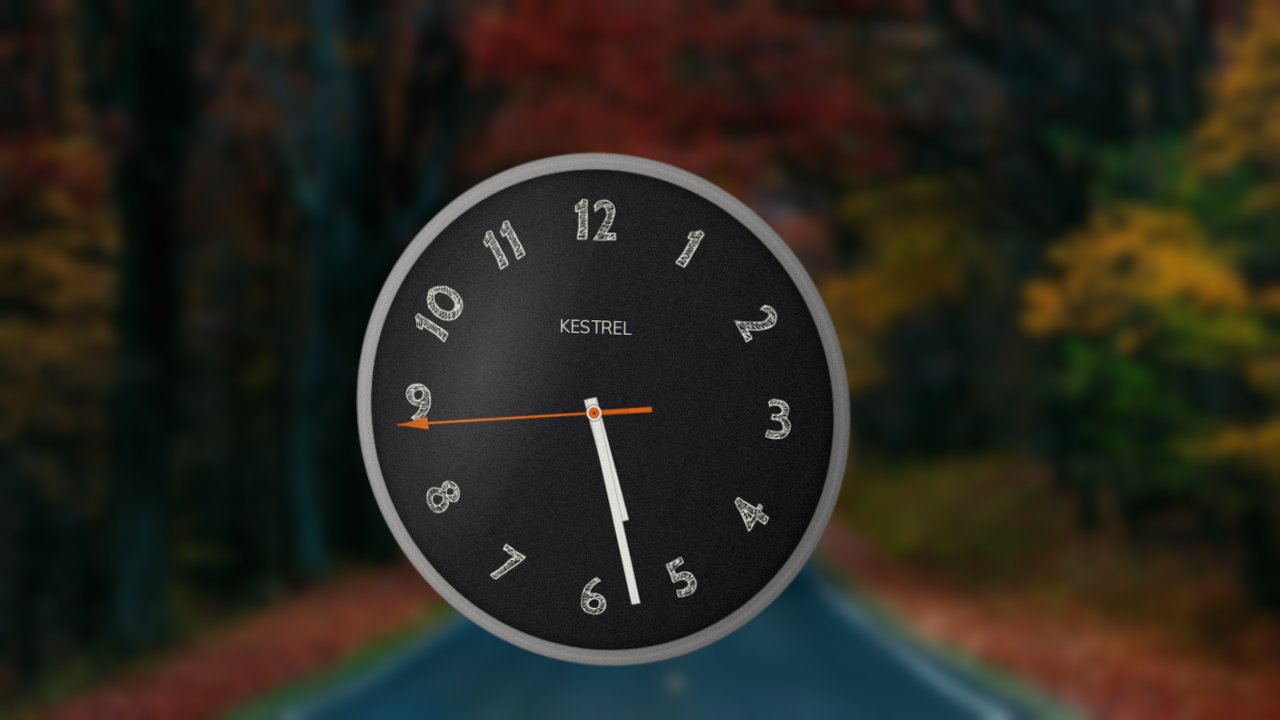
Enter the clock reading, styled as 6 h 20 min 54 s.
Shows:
5 h 27 min 44 s
